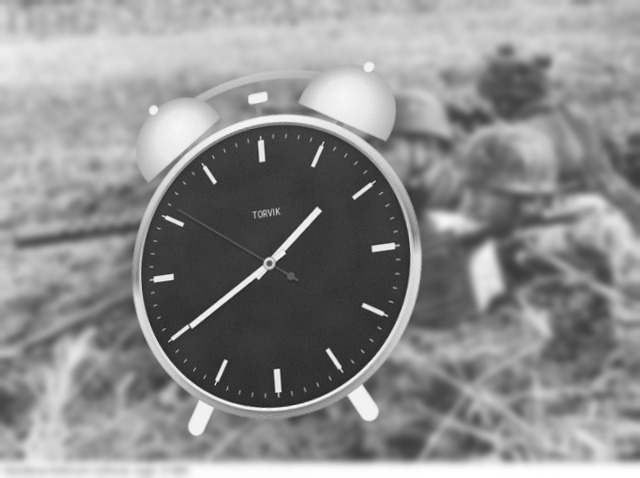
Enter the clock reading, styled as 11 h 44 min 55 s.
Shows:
1 h 39 min 51 s
